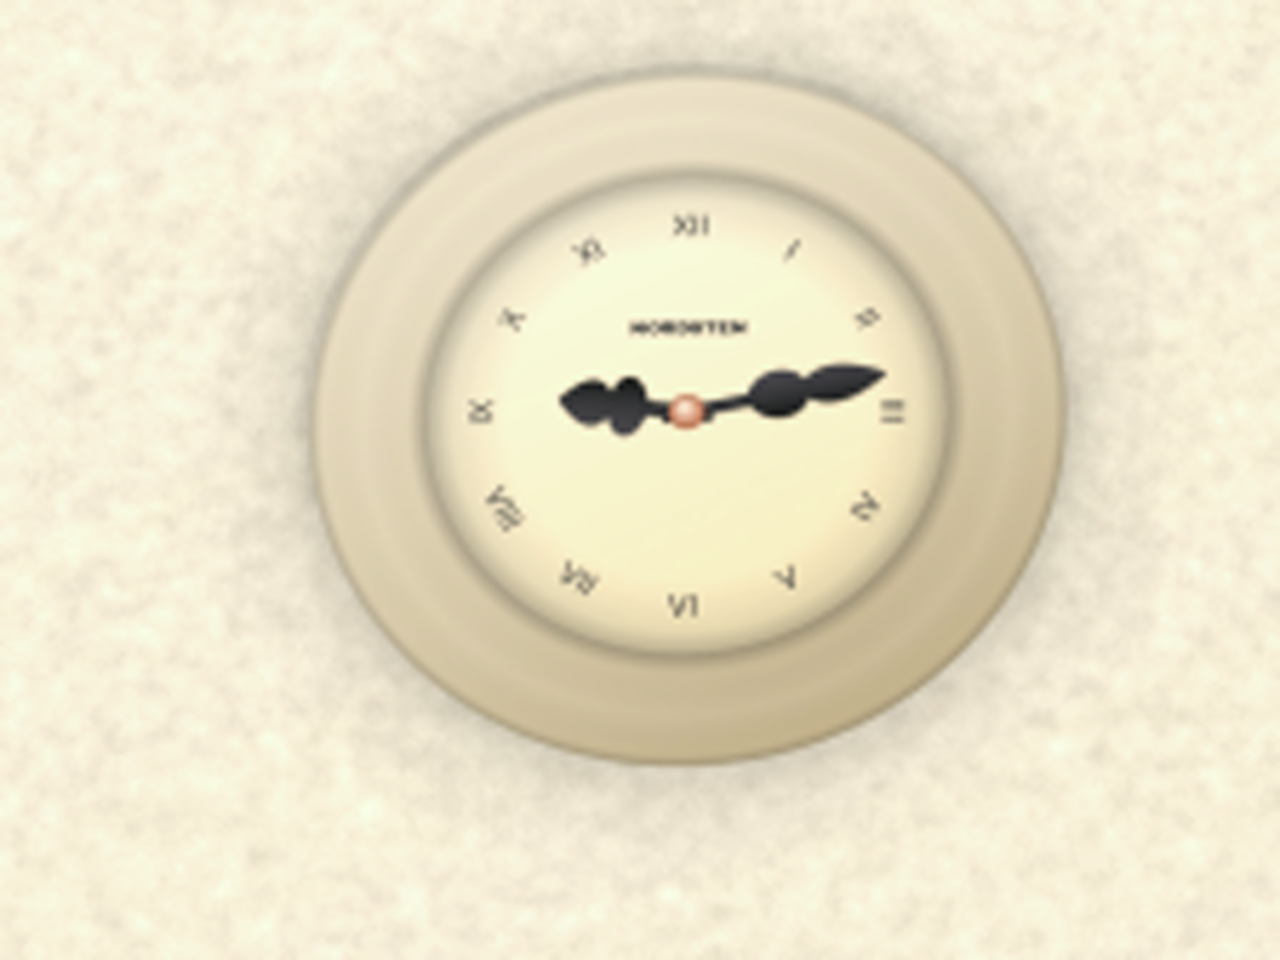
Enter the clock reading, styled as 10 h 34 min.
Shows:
9 h 13 min
